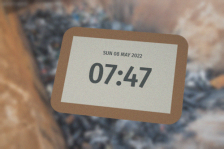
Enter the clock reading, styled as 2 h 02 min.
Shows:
7 h 47 min
